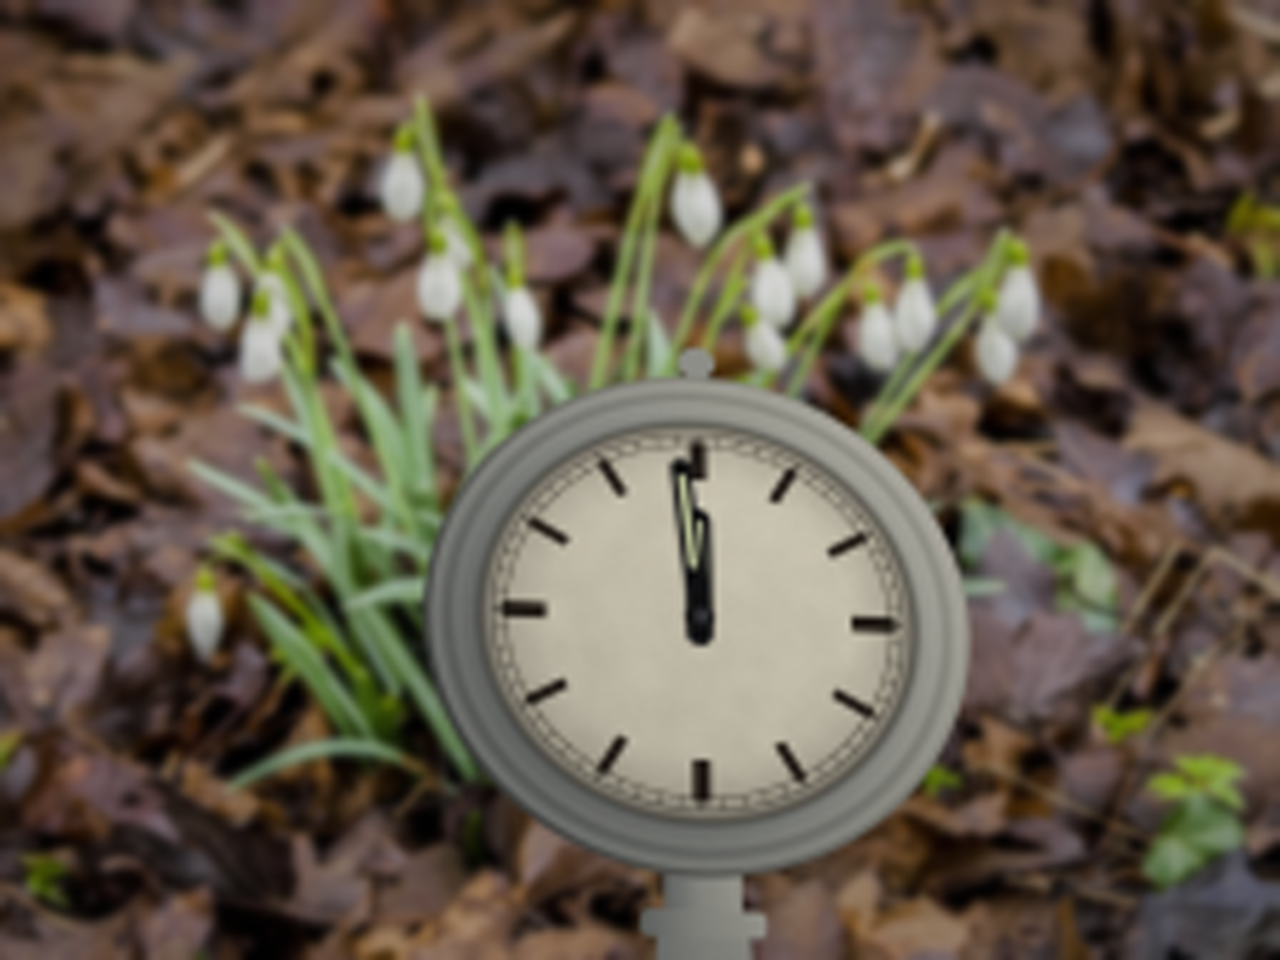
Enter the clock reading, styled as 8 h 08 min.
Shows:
11 h 59 min
